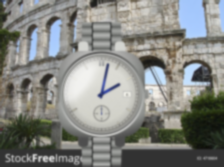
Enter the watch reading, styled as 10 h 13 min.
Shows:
2 h 02 min
